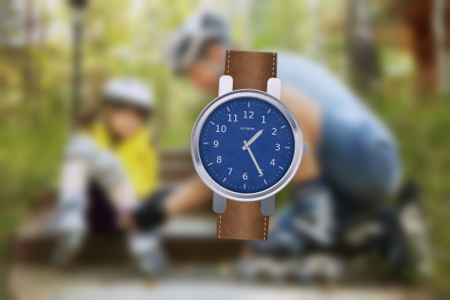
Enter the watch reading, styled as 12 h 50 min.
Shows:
1 h 25 min
